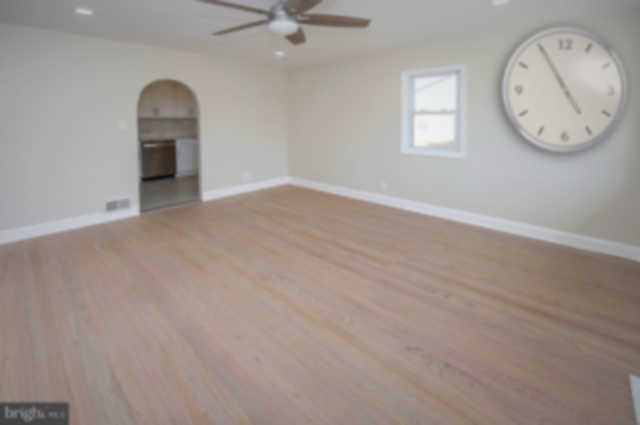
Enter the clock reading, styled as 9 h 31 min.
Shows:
4 h 55 min
